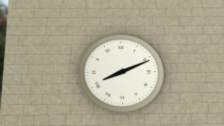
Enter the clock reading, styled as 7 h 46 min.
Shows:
8 h 11 min
